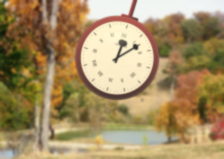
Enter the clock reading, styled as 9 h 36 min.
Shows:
12 h 07 min
